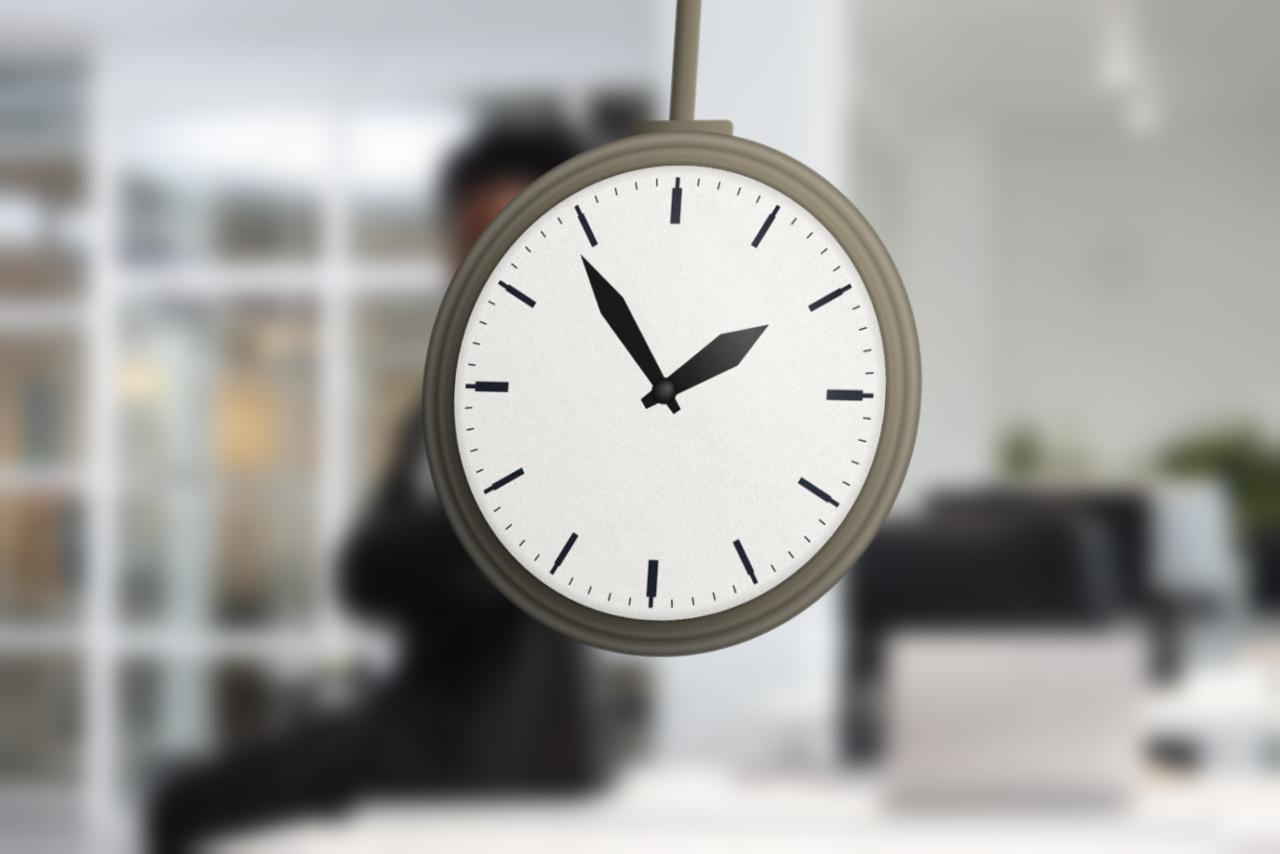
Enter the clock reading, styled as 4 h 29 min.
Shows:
1 h 54 min
